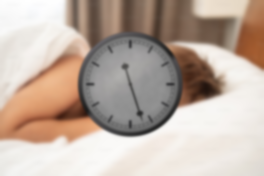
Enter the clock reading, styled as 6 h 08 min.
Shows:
11 h 27 min
